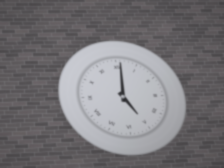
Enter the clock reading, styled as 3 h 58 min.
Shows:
5 h 01 min
